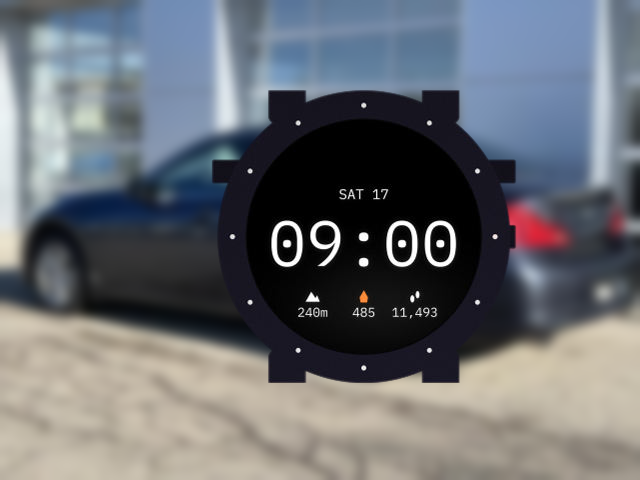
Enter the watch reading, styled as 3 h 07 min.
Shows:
9 h 00 min
